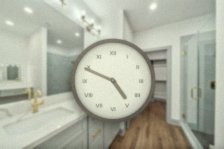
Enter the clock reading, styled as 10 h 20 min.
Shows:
4 h 49 min
